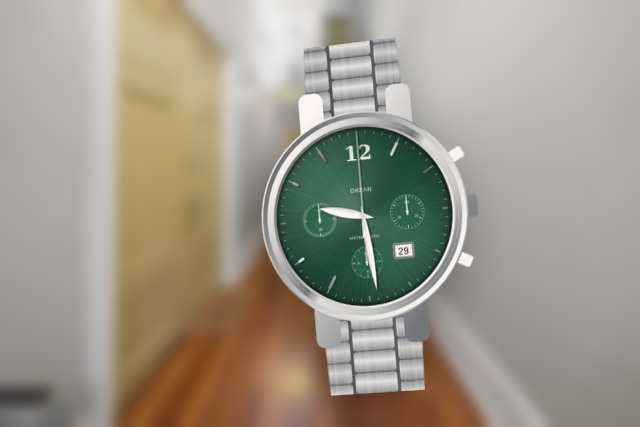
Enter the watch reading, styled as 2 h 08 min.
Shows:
9 h 29 min
